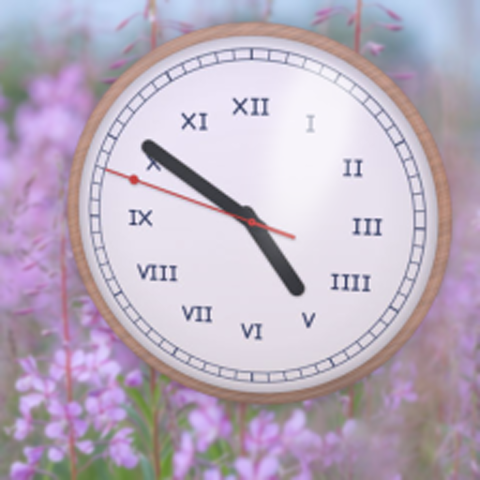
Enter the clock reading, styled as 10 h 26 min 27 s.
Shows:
4 h 50 min 48 s
